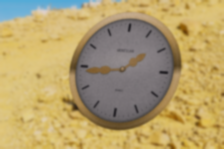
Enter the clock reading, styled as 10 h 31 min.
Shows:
1 h 44 min
